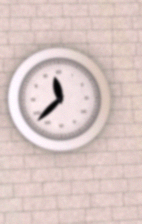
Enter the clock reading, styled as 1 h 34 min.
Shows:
11 h 38 min
